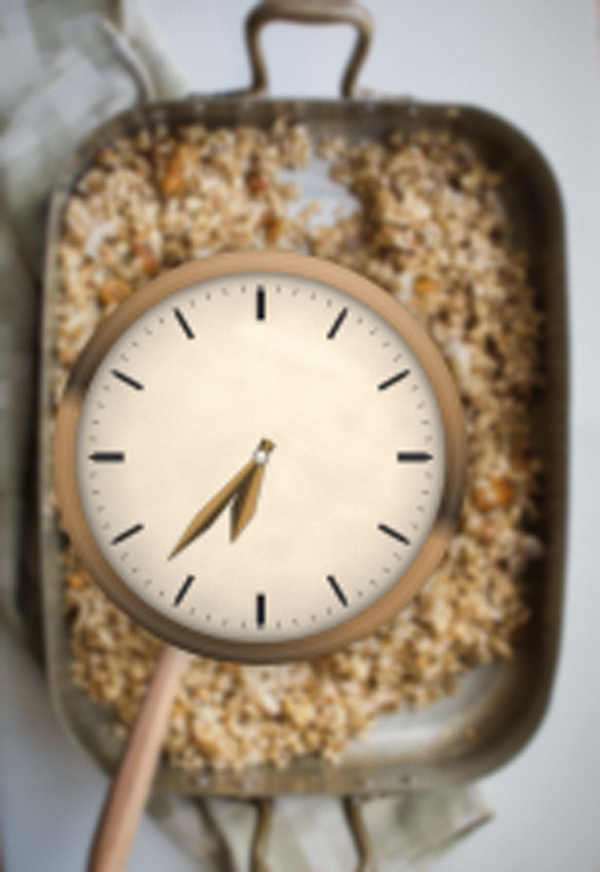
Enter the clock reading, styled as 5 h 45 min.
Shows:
6 h 37 min
